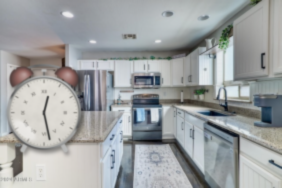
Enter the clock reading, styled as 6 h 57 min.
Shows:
12 h 28 min
